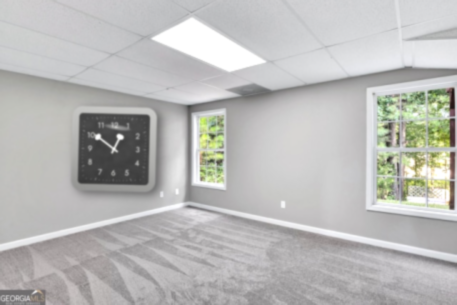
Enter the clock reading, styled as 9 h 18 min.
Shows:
12 h 51 min
